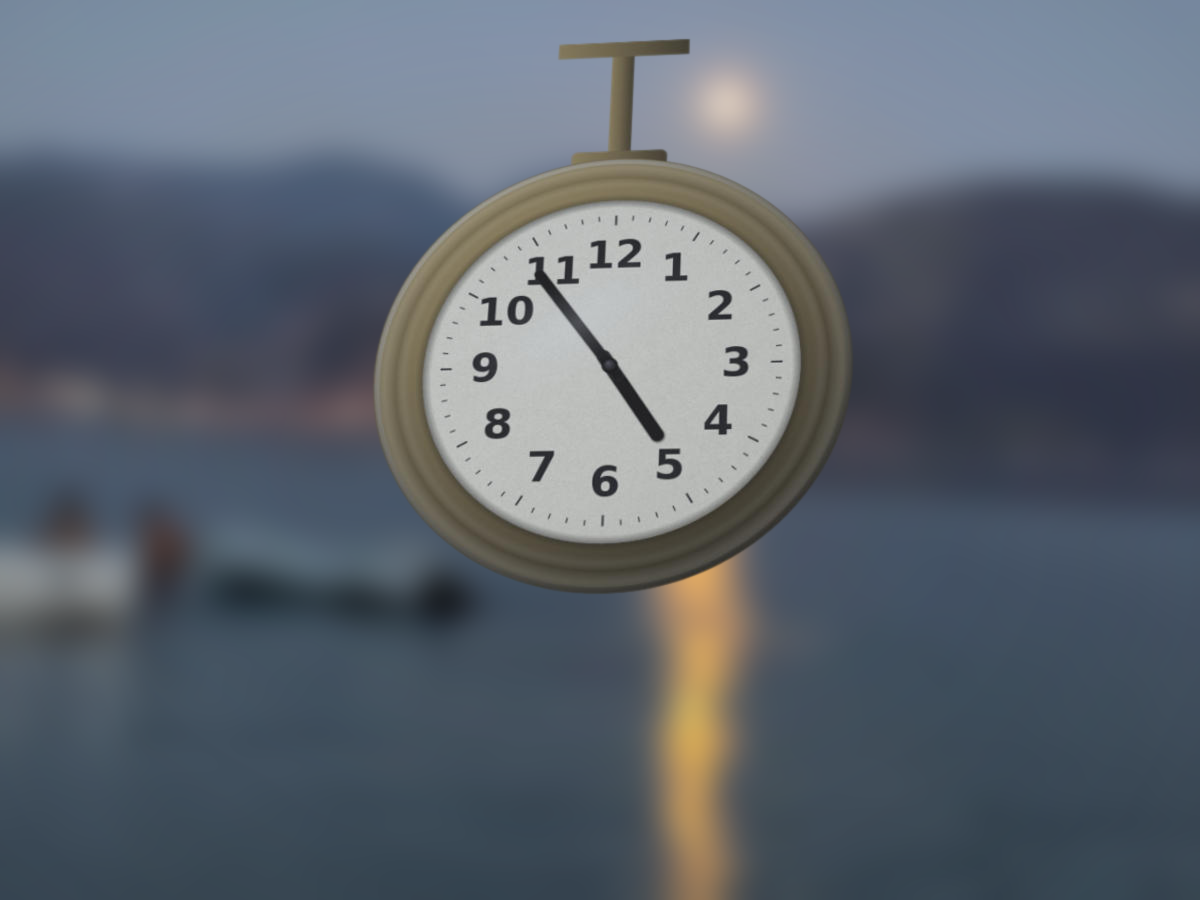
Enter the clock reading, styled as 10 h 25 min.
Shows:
4 h 54 min
